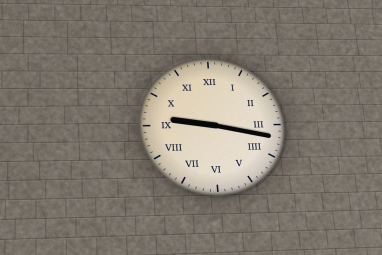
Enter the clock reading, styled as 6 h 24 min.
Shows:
9 h 17 min
